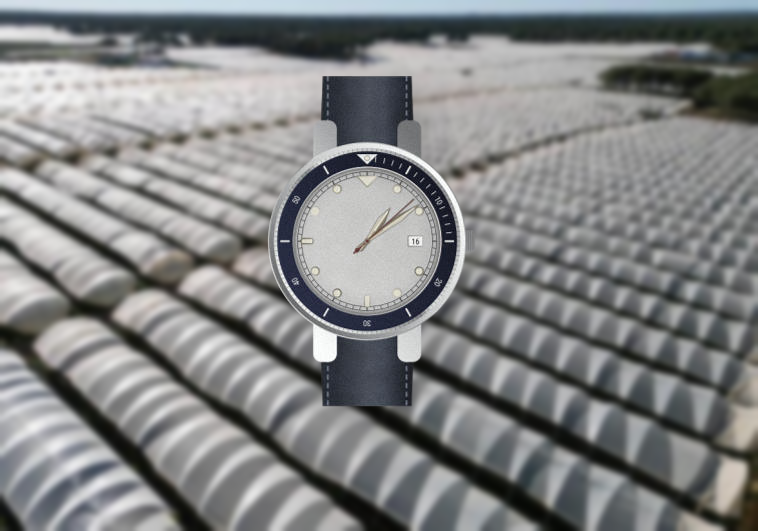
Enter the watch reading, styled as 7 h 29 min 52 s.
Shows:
1 h 09 min 08 s
